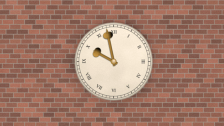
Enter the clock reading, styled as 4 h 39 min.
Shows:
9 h 58 min
